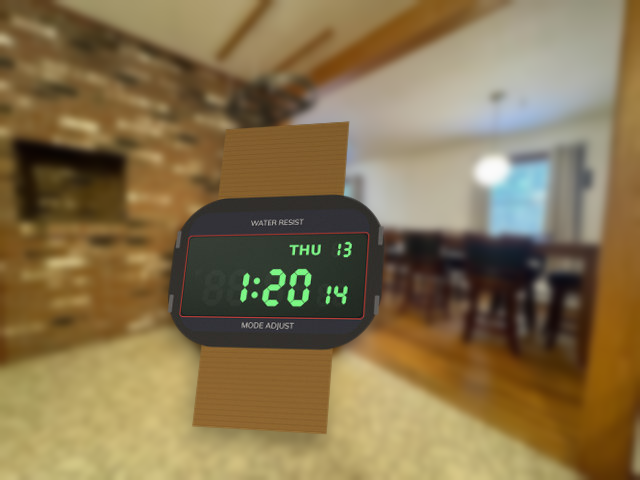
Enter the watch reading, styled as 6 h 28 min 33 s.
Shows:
1 h 20 min 14 s
